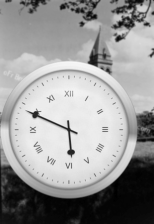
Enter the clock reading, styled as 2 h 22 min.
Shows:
5 h 49 min
